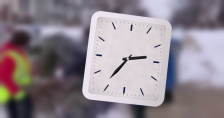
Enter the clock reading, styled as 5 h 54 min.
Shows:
2 h 36 min
